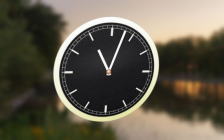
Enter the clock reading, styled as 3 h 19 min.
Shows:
11 h 03 min
